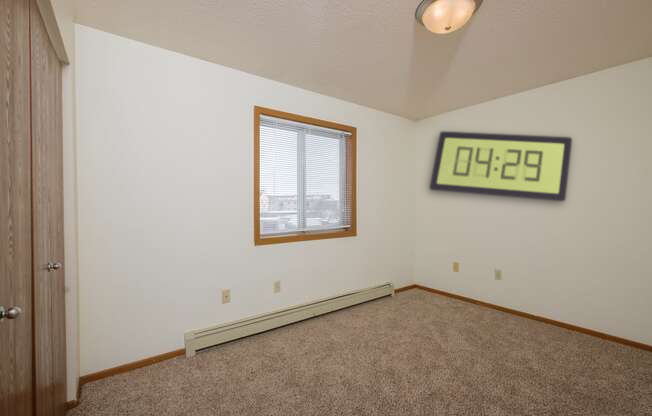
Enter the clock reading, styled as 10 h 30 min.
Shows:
4 h 29 min
